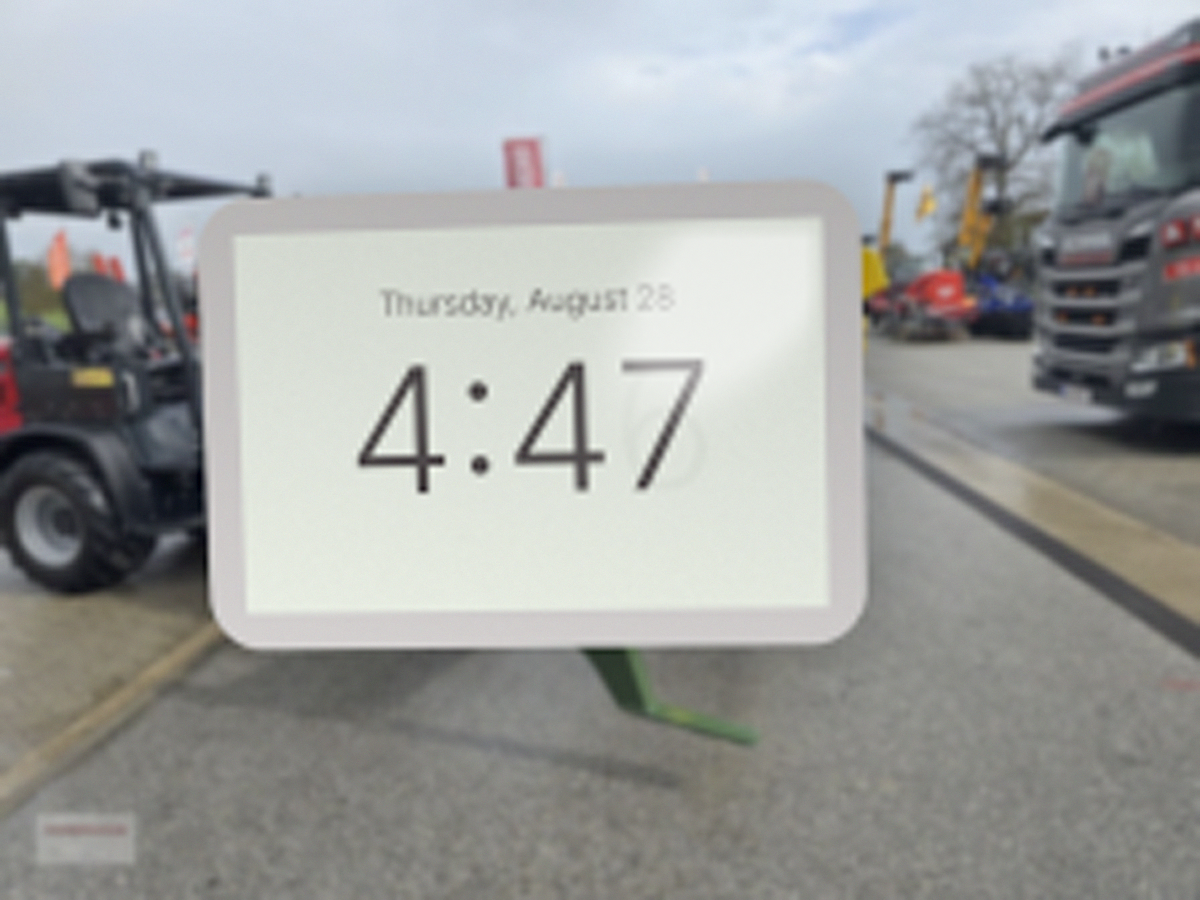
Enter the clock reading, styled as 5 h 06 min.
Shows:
4 h 47 min
